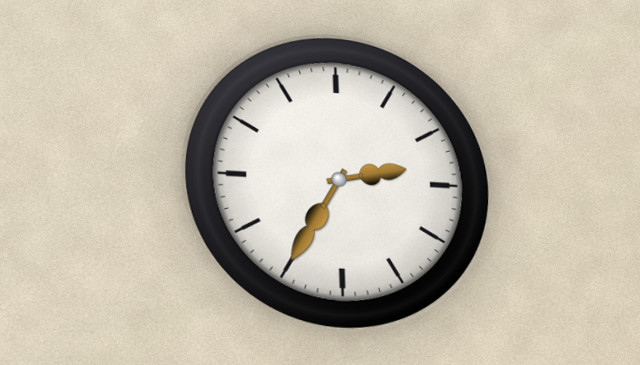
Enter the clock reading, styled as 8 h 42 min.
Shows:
2 h 35 min
